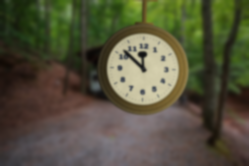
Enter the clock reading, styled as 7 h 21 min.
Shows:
11 h 52 min
